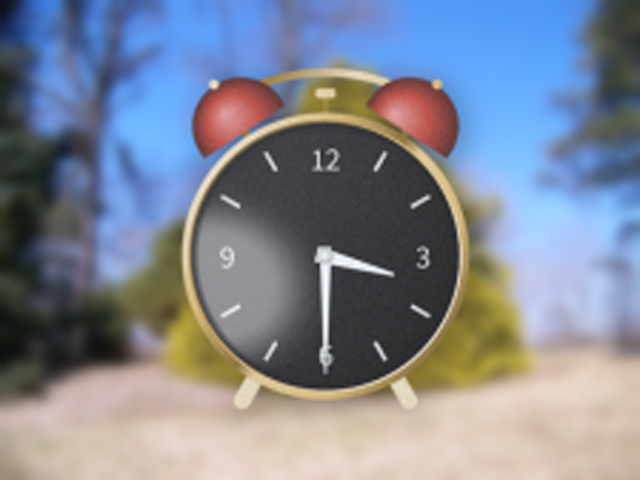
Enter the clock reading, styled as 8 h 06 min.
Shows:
3 h 30 min
